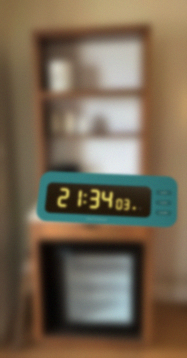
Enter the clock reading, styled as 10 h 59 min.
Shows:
21 h 34 min
